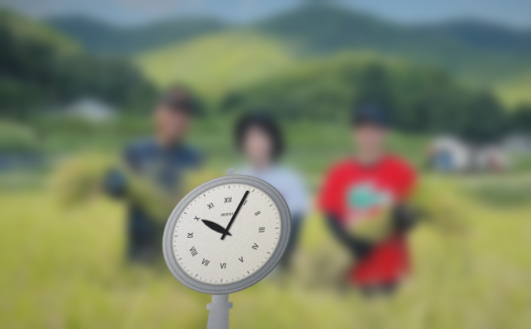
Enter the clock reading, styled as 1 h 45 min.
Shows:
10 h 04 min
